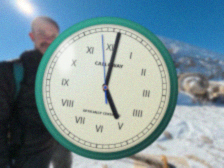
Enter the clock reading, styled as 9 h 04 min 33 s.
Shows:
5 h 00 min 58 s
